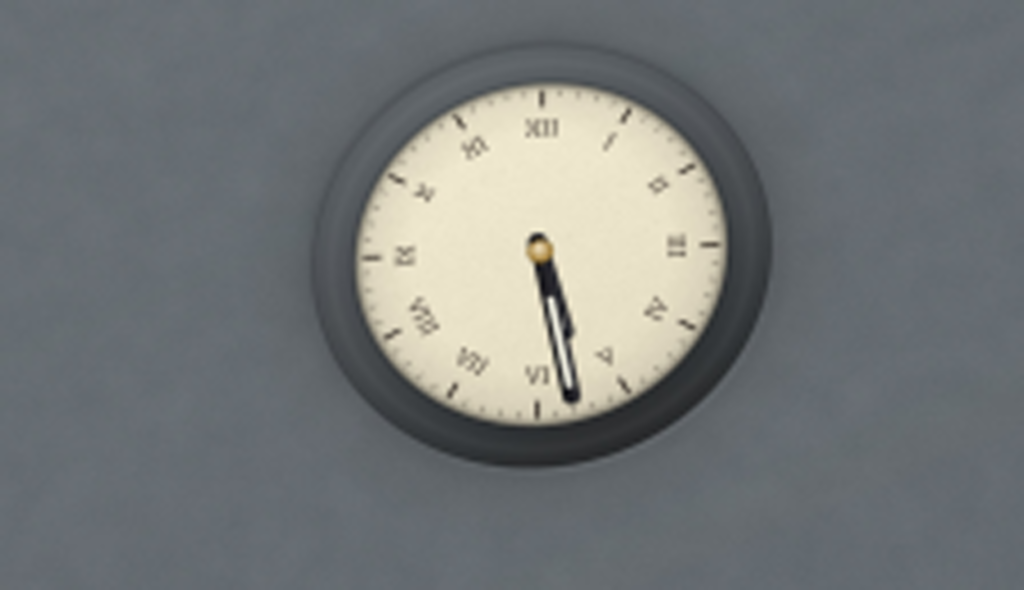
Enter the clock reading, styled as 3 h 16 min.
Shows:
5 h 28 min
